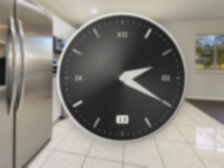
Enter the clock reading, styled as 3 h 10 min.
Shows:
2 h 20 min
